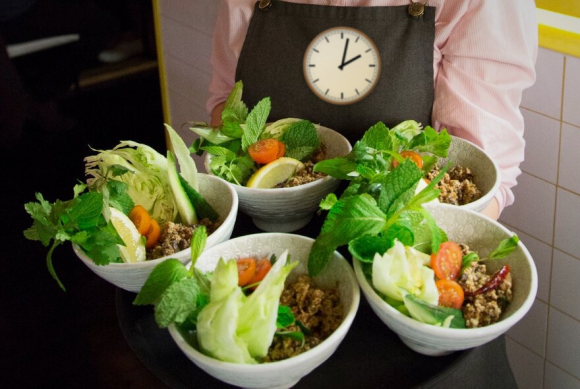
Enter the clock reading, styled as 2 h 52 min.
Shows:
2 h 02 min
